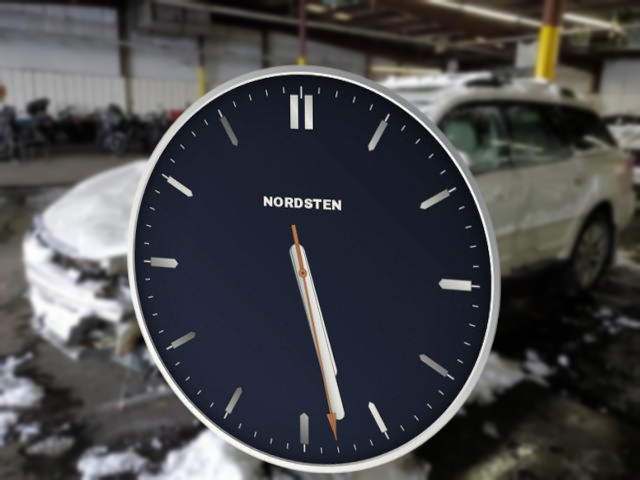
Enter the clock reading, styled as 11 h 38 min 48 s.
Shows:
5 h 27 min 28 s
